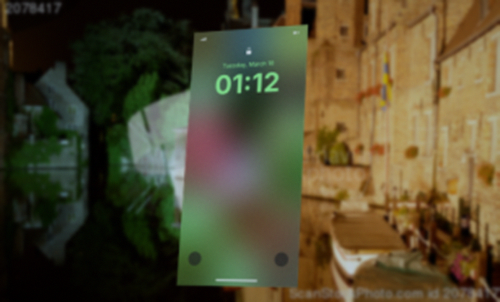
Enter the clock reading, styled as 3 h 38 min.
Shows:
1 h 12 min
